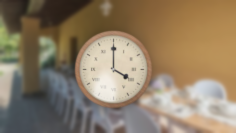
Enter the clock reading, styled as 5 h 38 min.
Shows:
4 h 00 min
